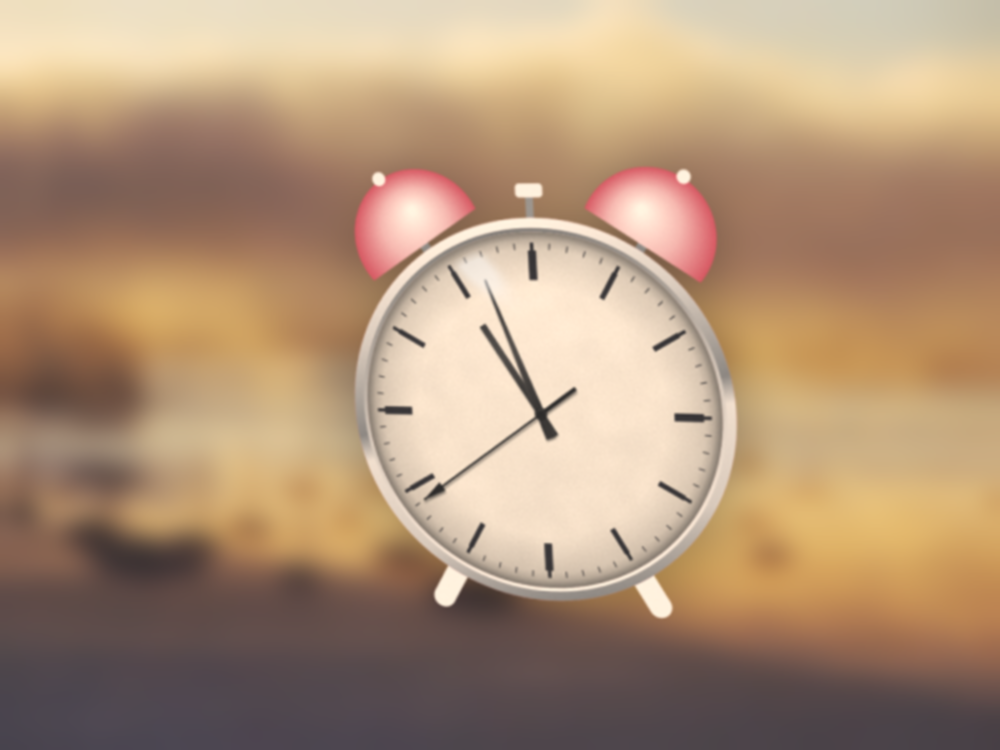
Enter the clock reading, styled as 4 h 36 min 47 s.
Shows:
10 h 56 min 39 s
